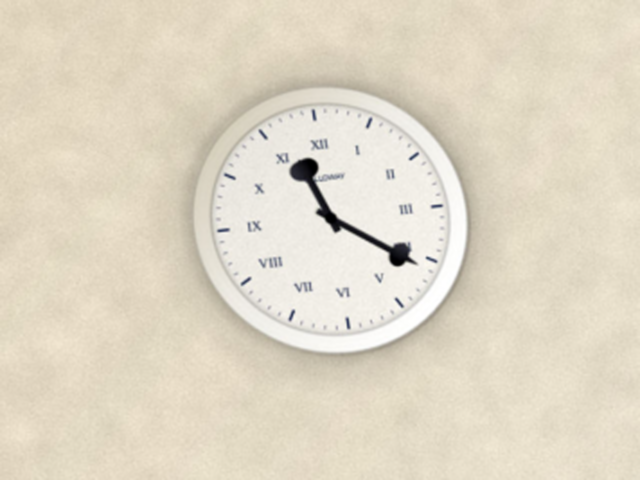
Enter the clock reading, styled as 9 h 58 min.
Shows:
11 h 21 min
